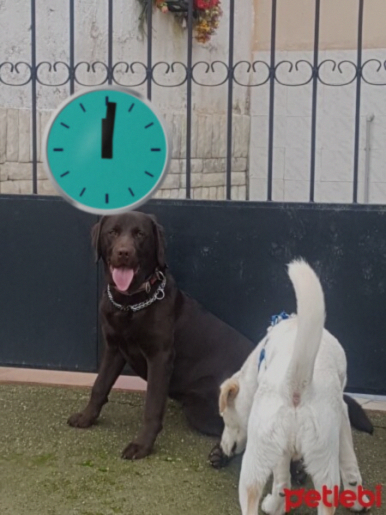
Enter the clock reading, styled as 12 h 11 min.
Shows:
12 h 01 min
